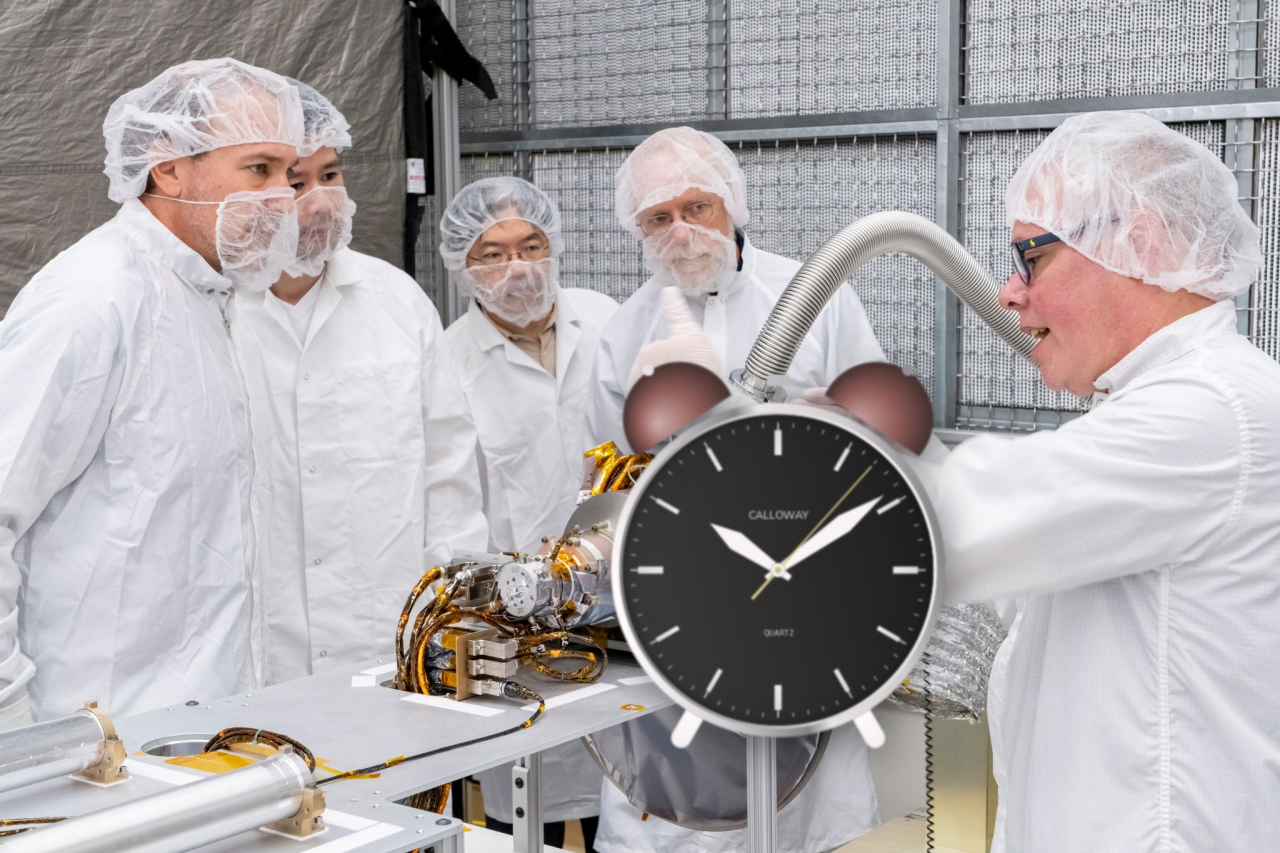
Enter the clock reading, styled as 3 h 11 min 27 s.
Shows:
10 h 09 min 07 s
